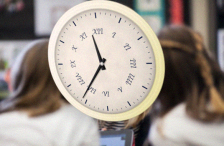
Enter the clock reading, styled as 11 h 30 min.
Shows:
11 h 36 min
